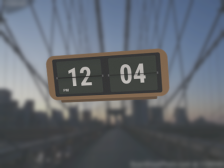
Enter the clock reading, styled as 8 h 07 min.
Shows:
12 h 04 min
